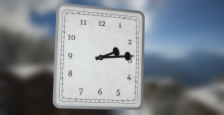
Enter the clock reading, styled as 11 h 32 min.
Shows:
2 h 14 min
